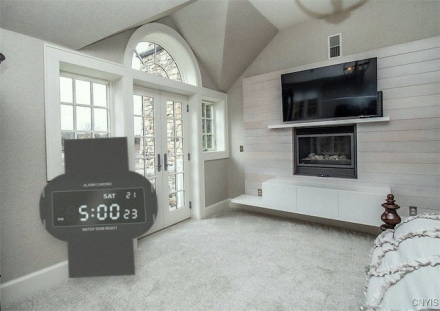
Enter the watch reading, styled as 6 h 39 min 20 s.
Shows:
5 h 00 min 23 s
